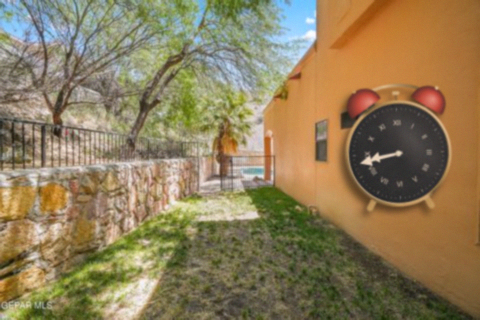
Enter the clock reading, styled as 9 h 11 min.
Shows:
8 h 43 min
